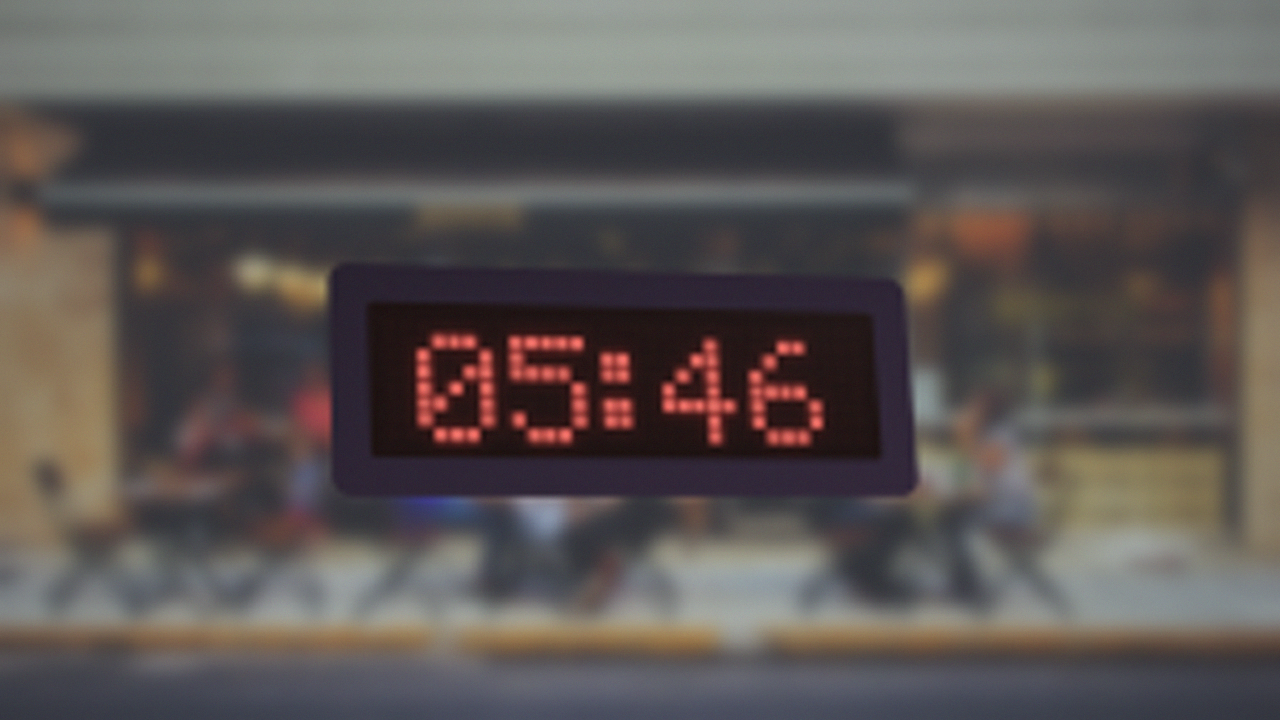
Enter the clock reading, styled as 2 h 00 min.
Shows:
5 h 46 min
